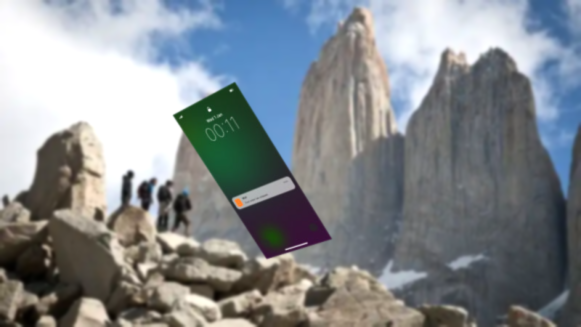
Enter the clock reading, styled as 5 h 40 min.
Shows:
0 h 11 min
